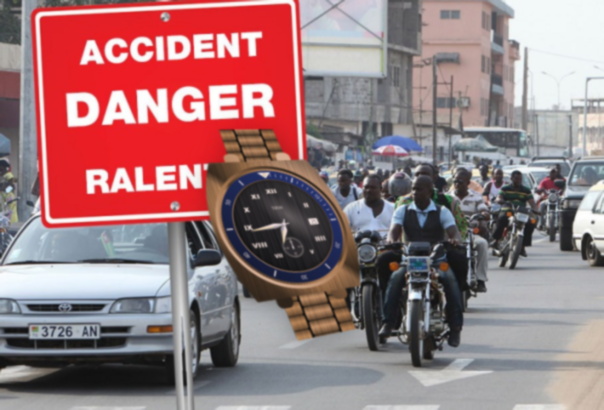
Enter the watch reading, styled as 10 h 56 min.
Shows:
6 h 44 min
